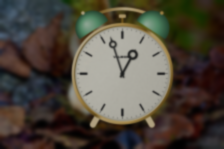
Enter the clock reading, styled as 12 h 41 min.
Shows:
12 h 57 min
